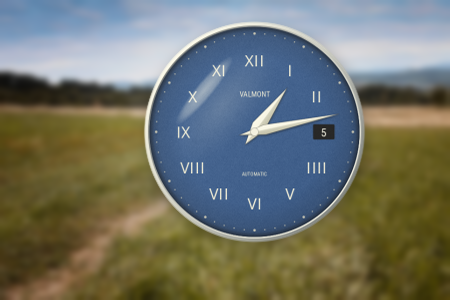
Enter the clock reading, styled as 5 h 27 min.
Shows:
1 h 13 min
